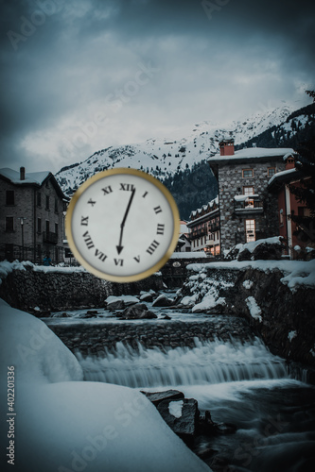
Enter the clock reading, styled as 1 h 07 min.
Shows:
6 h 02 min
